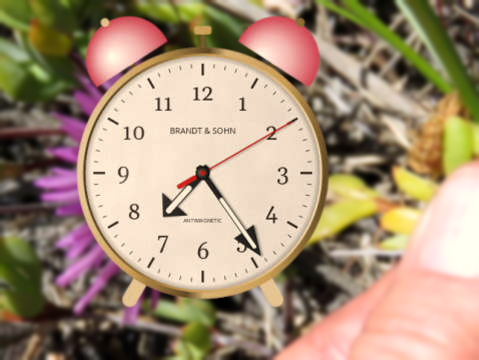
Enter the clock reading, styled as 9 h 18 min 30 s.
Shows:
7 h 24 min 10 s
